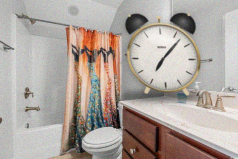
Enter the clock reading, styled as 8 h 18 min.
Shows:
7 h 07 min
